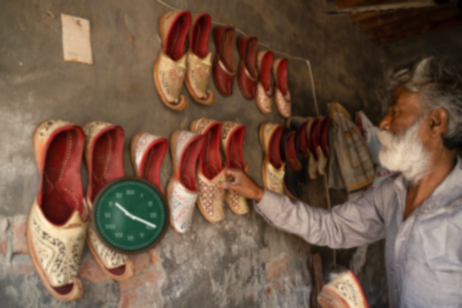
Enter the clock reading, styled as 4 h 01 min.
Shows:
10 h 19 min
